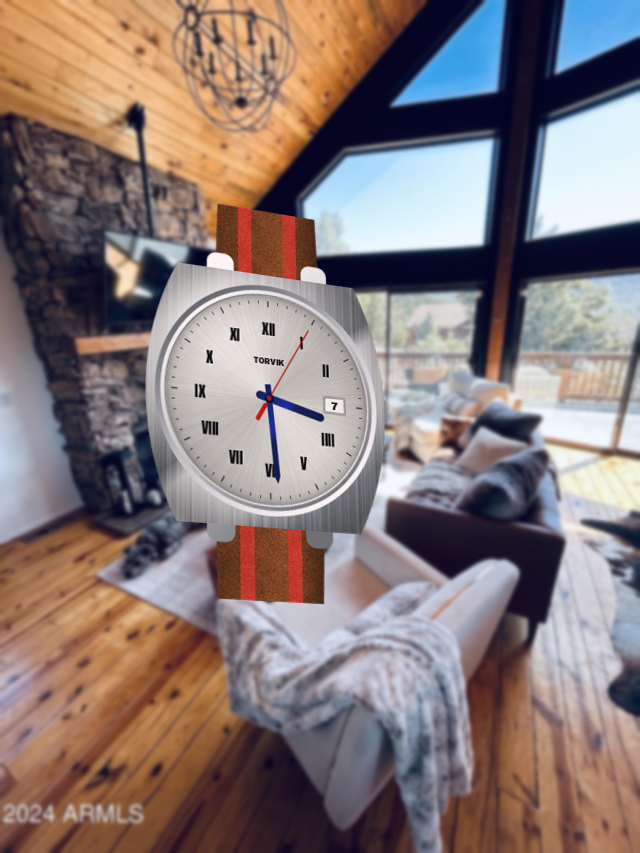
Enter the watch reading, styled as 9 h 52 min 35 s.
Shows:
3 h 29 min 05 s
